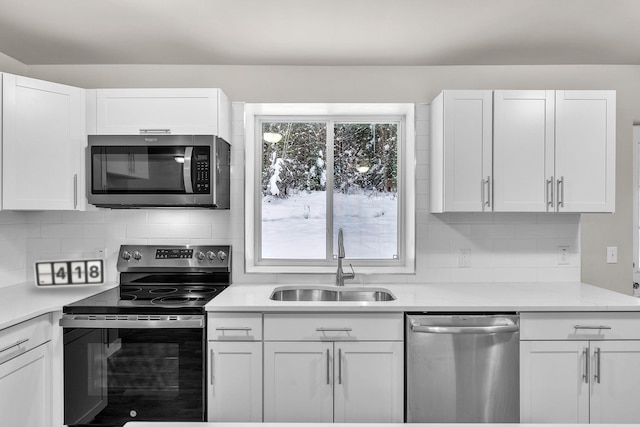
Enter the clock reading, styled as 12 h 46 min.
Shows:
4 h 18 min
